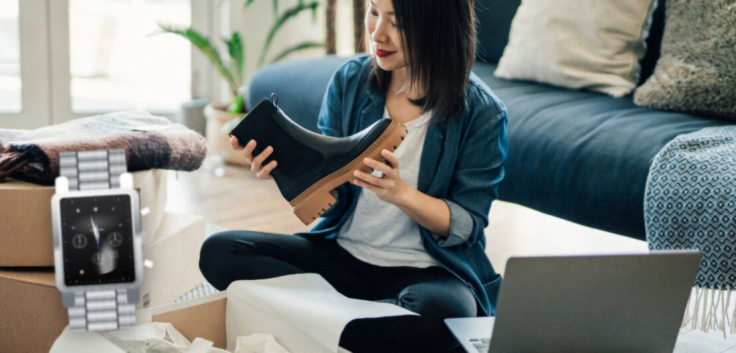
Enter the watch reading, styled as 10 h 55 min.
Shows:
11 h 58 min
